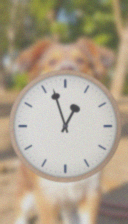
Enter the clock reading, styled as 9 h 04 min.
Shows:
12 h 57 min
